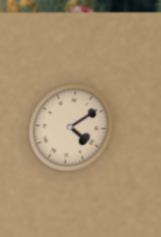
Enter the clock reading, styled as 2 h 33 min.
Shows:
4 h 09 min
